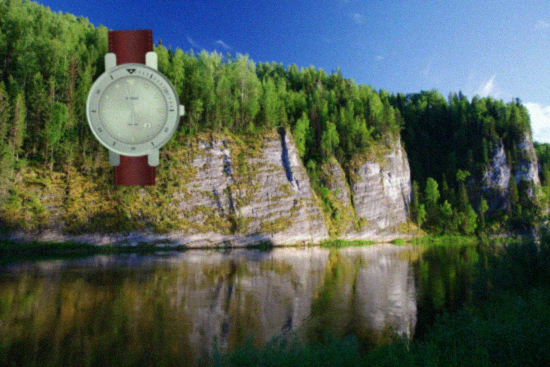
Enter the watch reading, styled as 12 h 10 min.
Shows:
5 h 58 min
